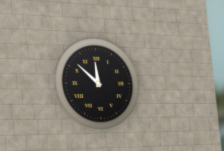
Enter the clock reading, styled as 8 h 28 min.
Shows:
11 h 52 min
